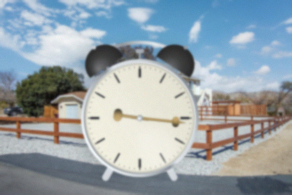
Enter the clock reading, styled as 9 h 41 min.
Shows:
9 h 16 min
